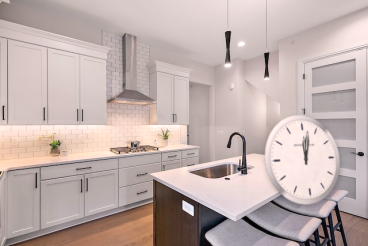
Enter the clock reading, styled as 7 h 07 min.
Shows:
12 h 02 min
